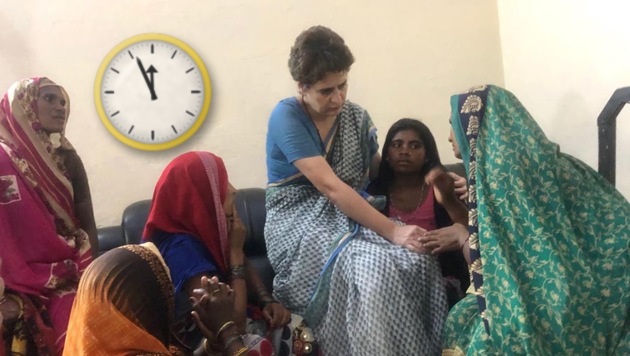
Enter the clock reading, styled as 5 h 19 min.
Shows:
11 h 56 min
